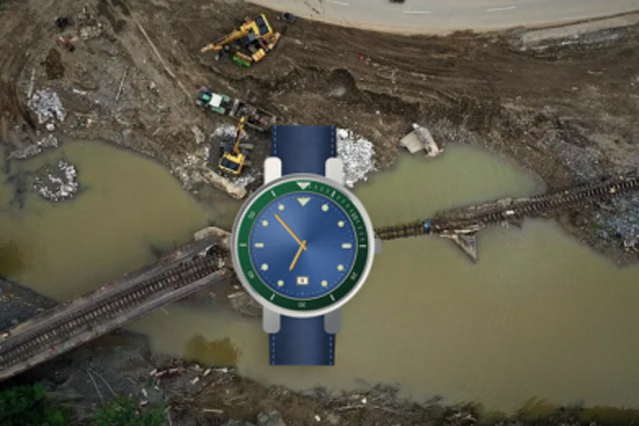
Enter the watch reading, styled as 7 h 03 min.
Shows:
6 h 53 min
